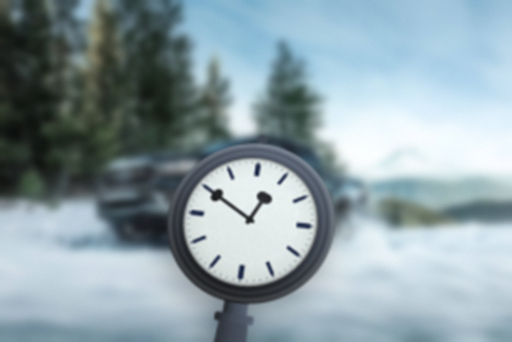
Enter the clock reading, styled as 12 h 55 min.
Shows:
12 h 50 min
